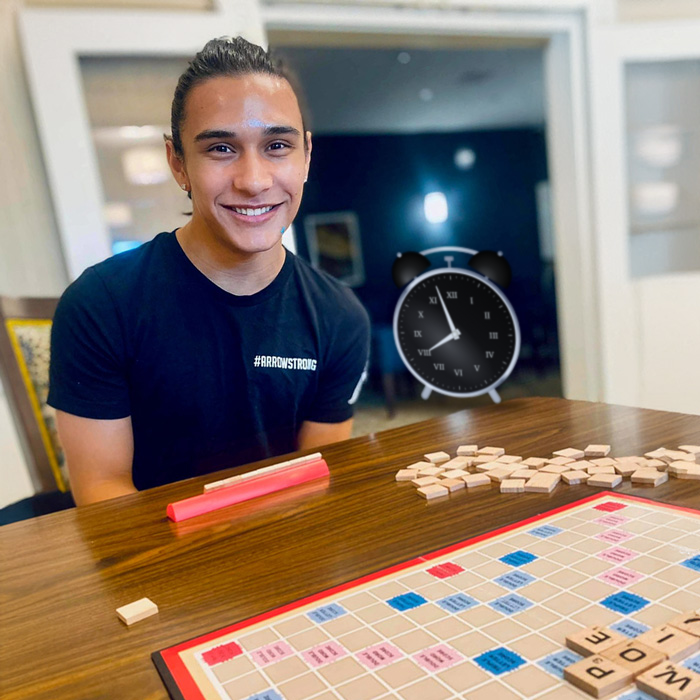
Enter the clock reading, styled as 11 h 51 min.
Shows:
7 h 57 min
